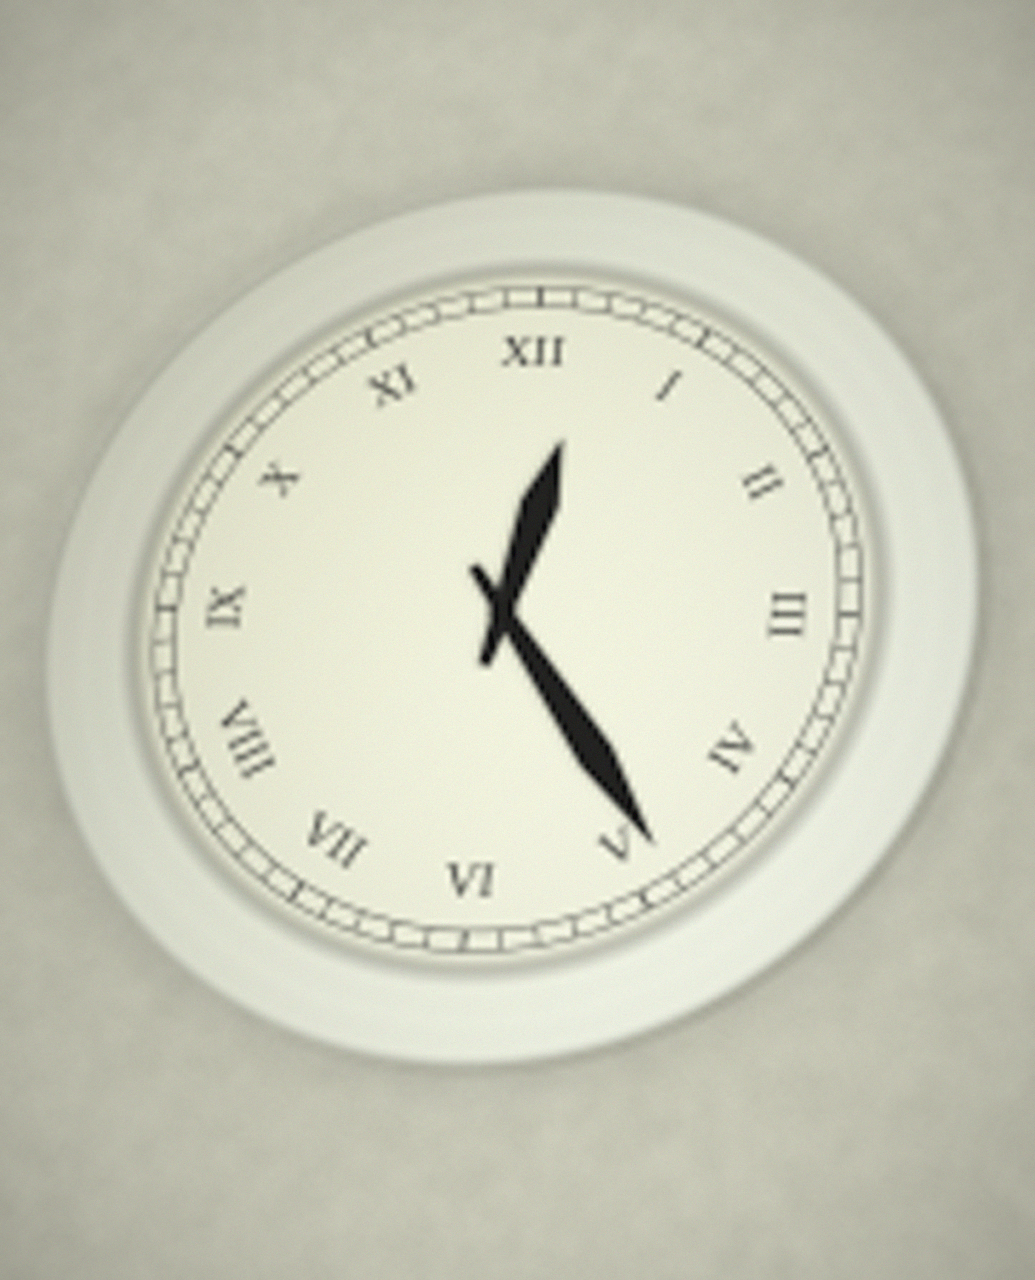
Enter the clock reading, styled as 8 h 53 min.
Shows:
12 h 24 min
